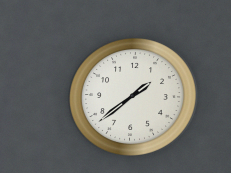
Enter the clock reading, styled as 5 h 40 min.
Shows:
1 h 38 min
